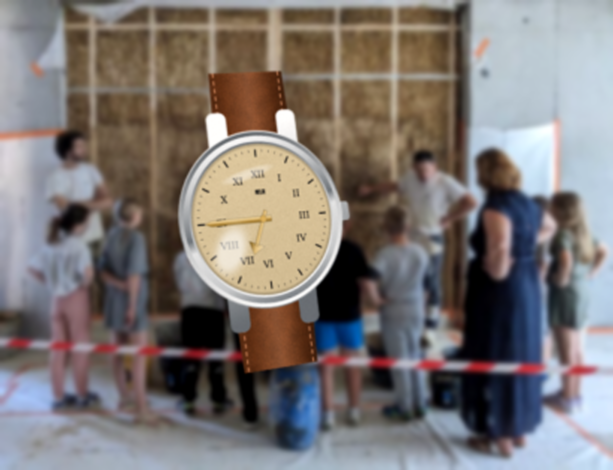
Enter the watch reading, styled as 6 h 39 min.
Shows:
6 h 45 min
